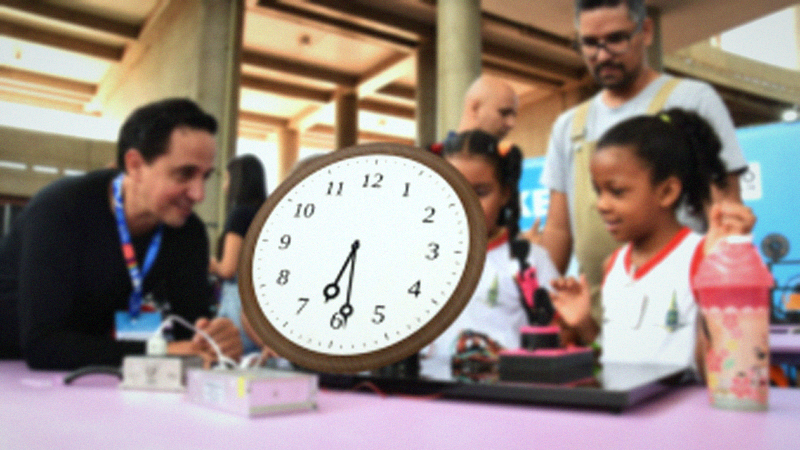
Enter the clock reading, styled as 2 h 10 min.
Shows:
6 h 29 min
